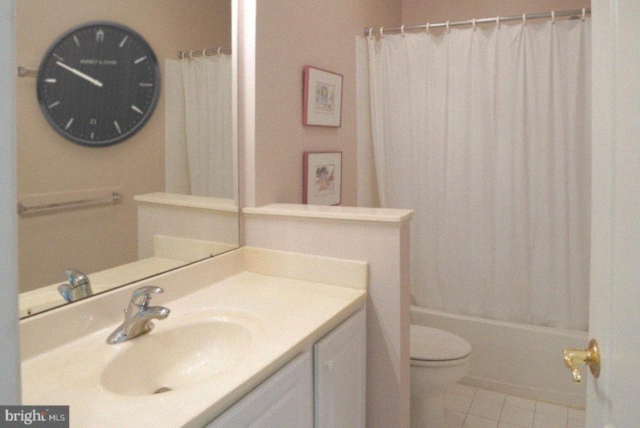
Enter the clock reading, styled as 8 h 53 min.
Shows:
9 h 49 min
